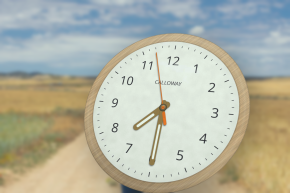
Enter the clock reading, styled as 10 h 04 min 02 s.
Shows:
7 h 29 min 57 s
